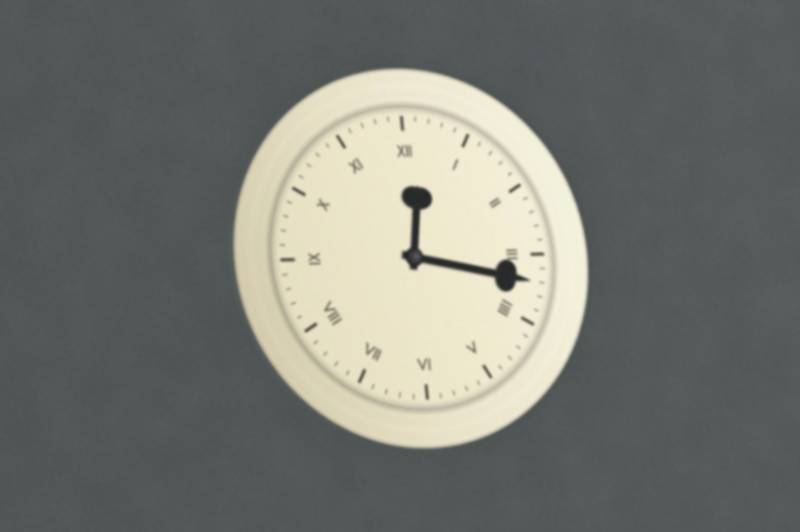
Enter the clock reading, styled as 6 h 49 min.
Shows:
12 h 17 min
